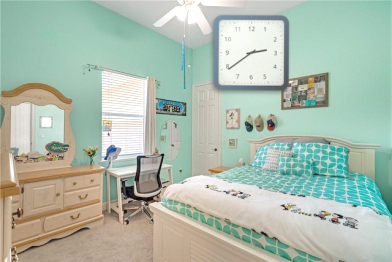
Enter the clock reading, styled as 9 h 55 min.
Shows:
2 h 39 min
